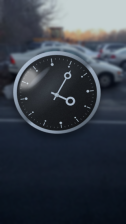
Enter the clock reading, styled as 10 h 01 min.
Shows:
4 h 06 min
